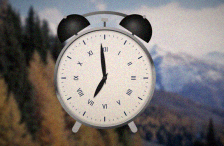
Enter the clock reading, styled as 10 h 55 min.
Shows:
6 h 59 min
